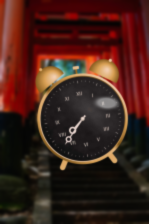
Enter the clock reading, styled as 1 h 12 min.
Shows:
7 h 37 min
